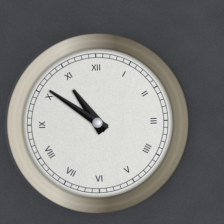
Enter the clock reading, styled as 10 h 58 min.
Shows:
10 h 51 min
